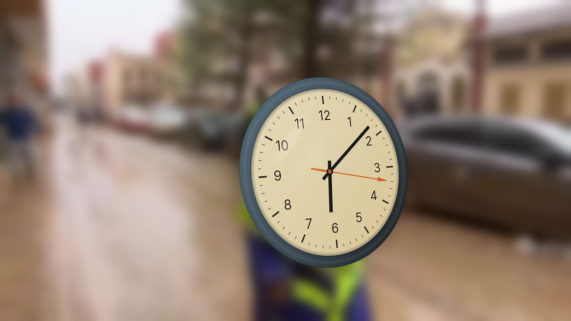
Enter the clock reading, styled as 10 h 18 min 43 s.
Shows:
6 h 08 min 17 s
